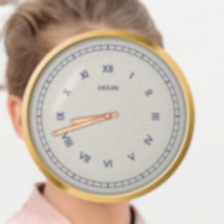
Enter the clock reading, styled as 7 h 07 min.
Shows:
8 h 42 min
